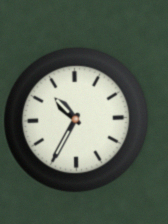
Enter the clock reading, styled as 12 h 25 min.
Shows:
10 h 35 min
